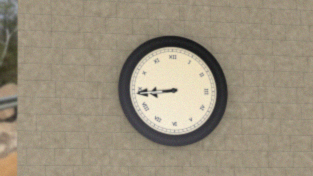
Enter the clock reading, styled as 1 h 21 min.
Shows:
8 h 44 min
